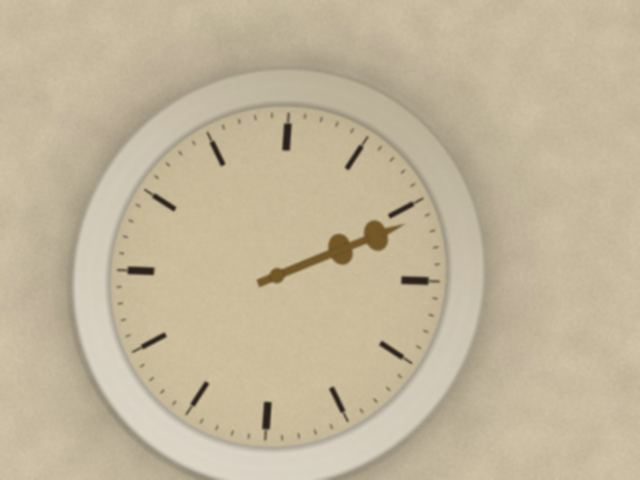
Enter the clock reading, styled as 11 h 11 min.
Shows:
2 h 11 min
